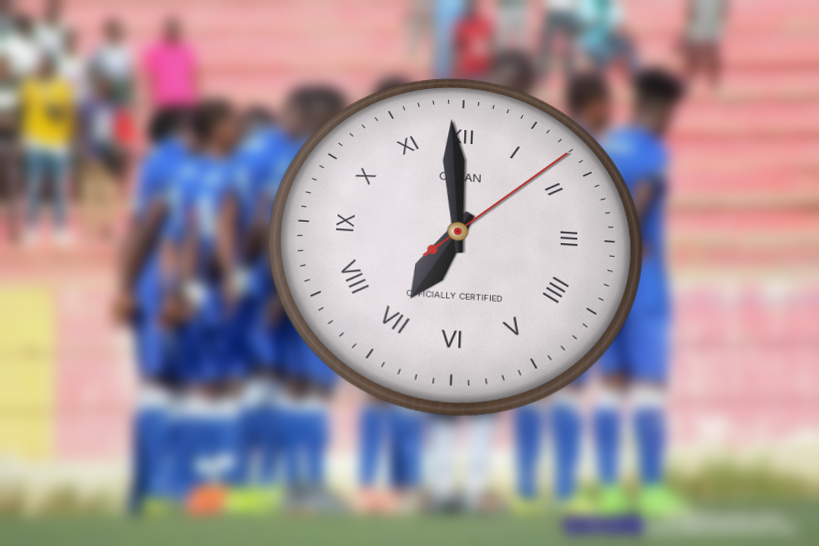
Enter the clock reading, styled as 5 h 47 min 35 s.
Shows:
6 h 59 min 08 s
